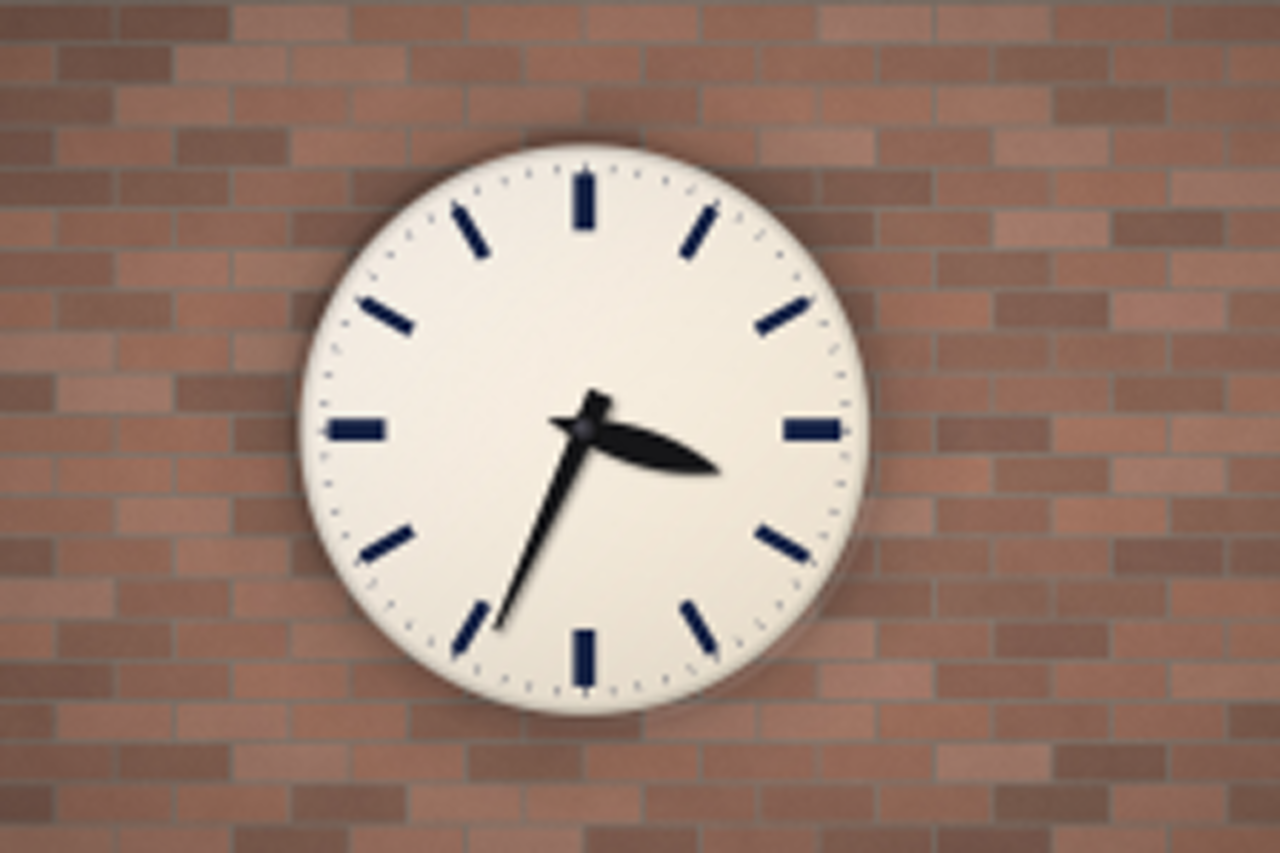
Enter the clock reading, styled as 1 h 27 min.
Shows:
3 h 34 min
